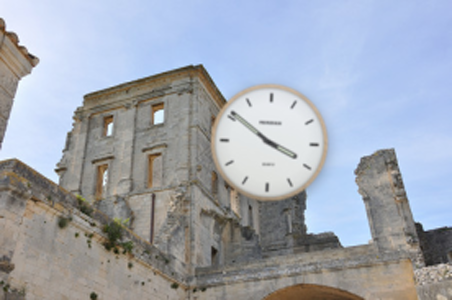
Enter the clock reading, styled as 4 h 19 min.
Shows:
3 h 51 min
